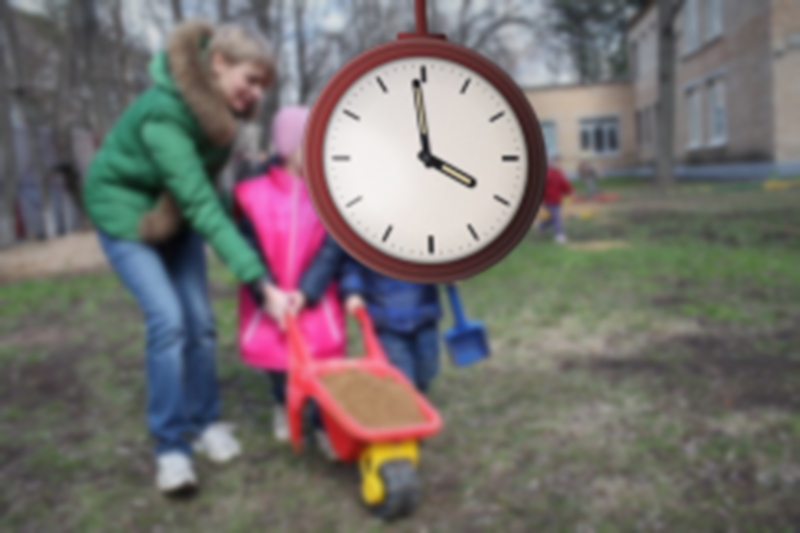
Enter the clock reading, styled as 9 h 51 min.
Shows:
3 h 59 min
